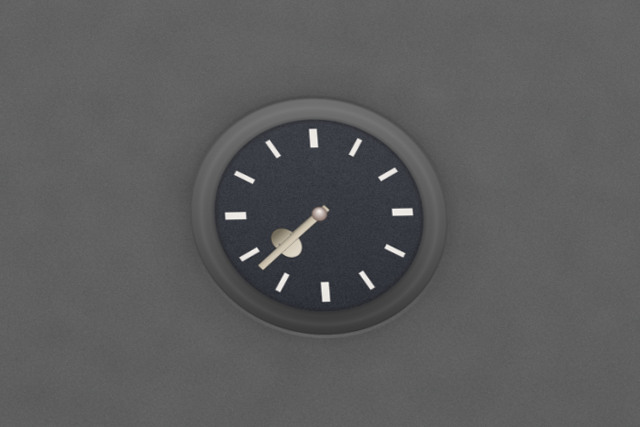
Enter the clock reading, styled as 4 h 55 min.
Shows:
7 h 38 min
